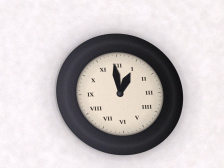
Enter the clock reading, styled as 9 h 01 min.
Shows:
12 h 59 min
